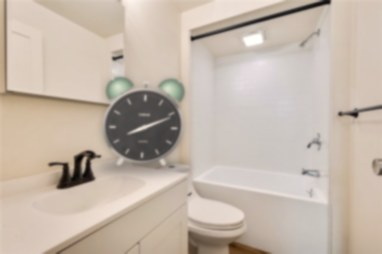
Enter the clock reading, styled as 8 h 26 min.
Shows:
8 h 11 min
